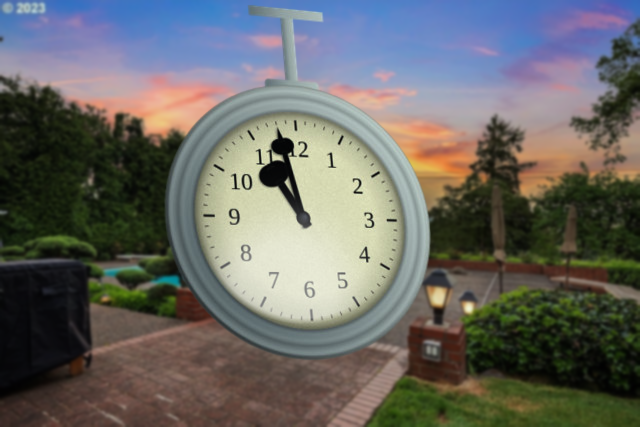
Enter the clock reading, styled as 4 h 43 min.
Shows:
10 h 58 min
